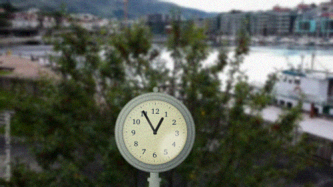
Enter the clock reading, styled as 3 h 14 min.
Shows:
12 h 55 min
